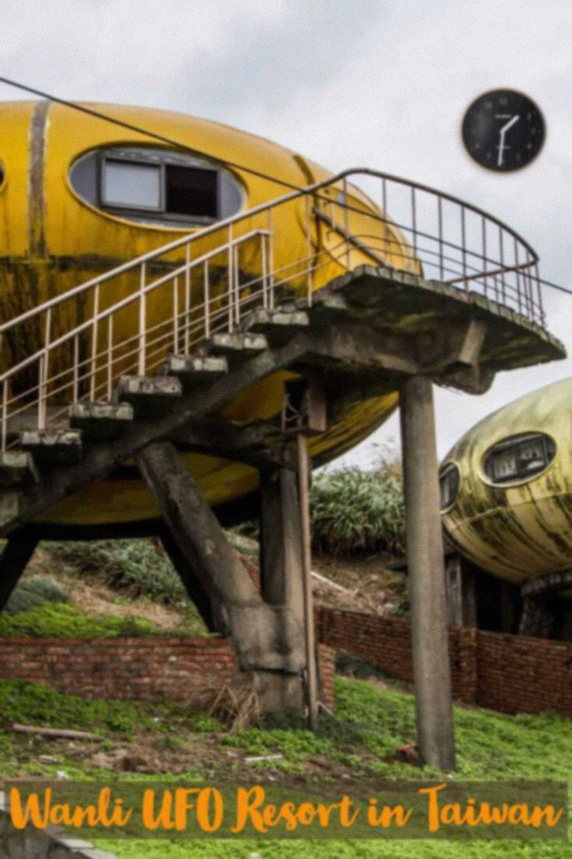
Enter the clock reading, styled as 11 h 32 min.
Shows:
1 h 31 min
